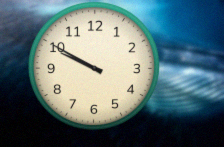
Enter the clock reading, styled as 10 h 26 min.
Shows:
9 h 50 min
